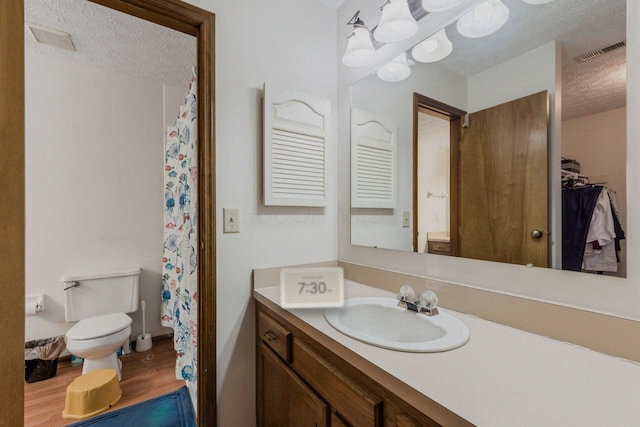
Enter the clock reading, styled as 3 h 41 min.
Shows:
7 h 30 min
